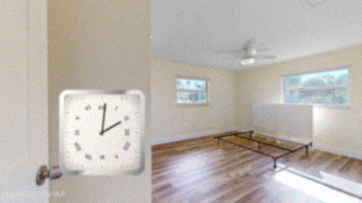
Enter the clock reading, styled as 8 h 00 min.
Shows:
2 h 01 min
